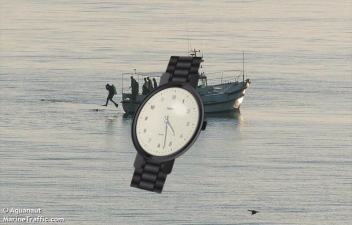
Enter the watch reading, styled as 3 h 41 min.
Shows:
4 h 28 min
